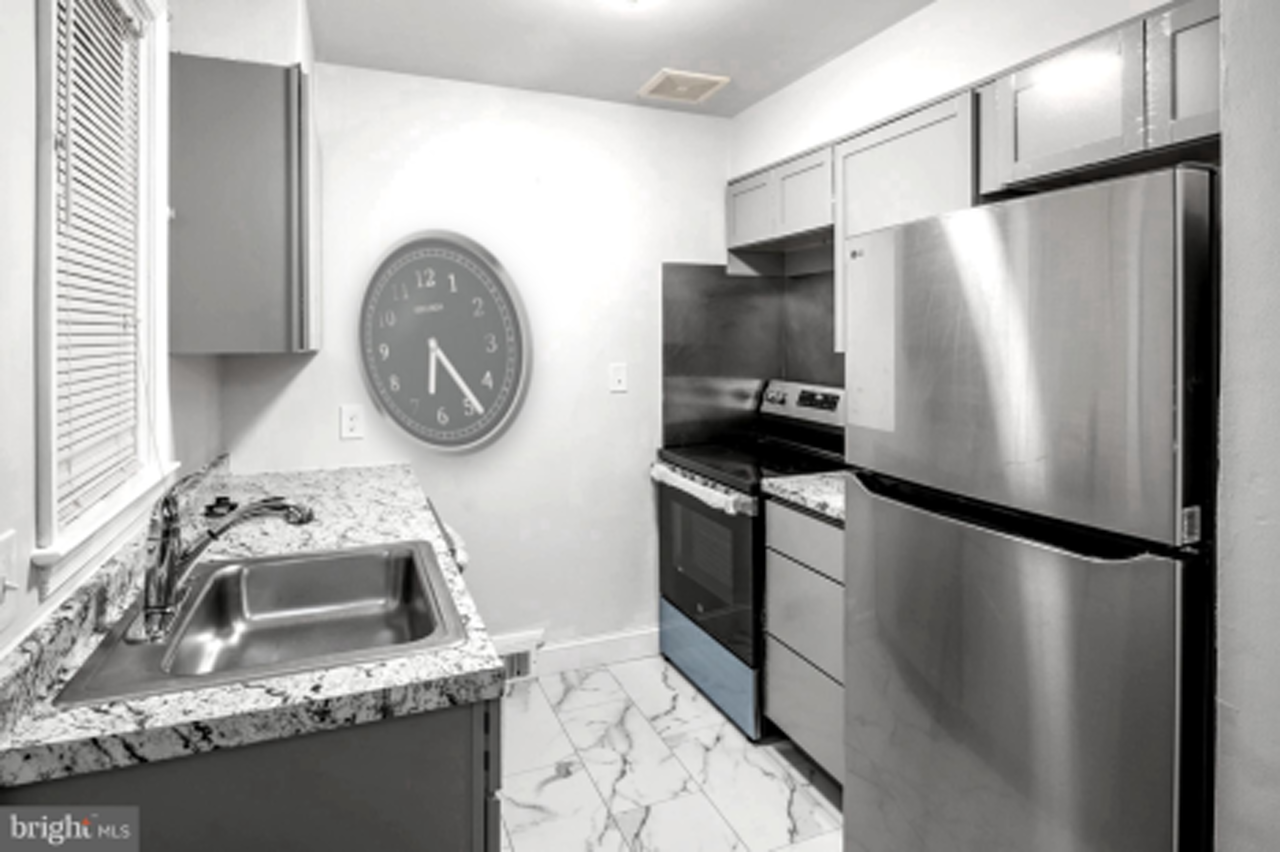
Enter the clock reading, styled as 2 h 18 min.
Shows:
6 h 24 min
